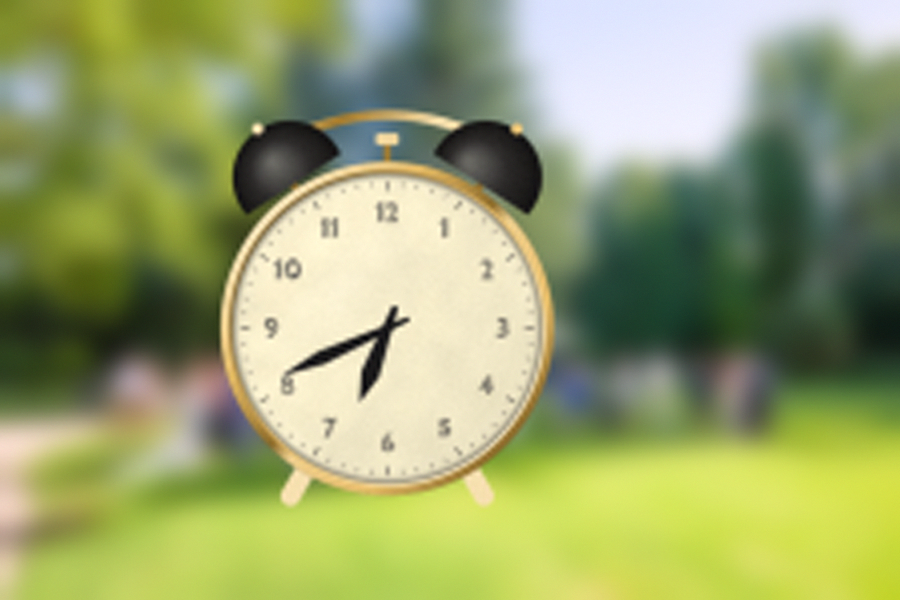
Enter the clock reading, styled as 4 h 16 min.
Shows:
6 h 41 min
